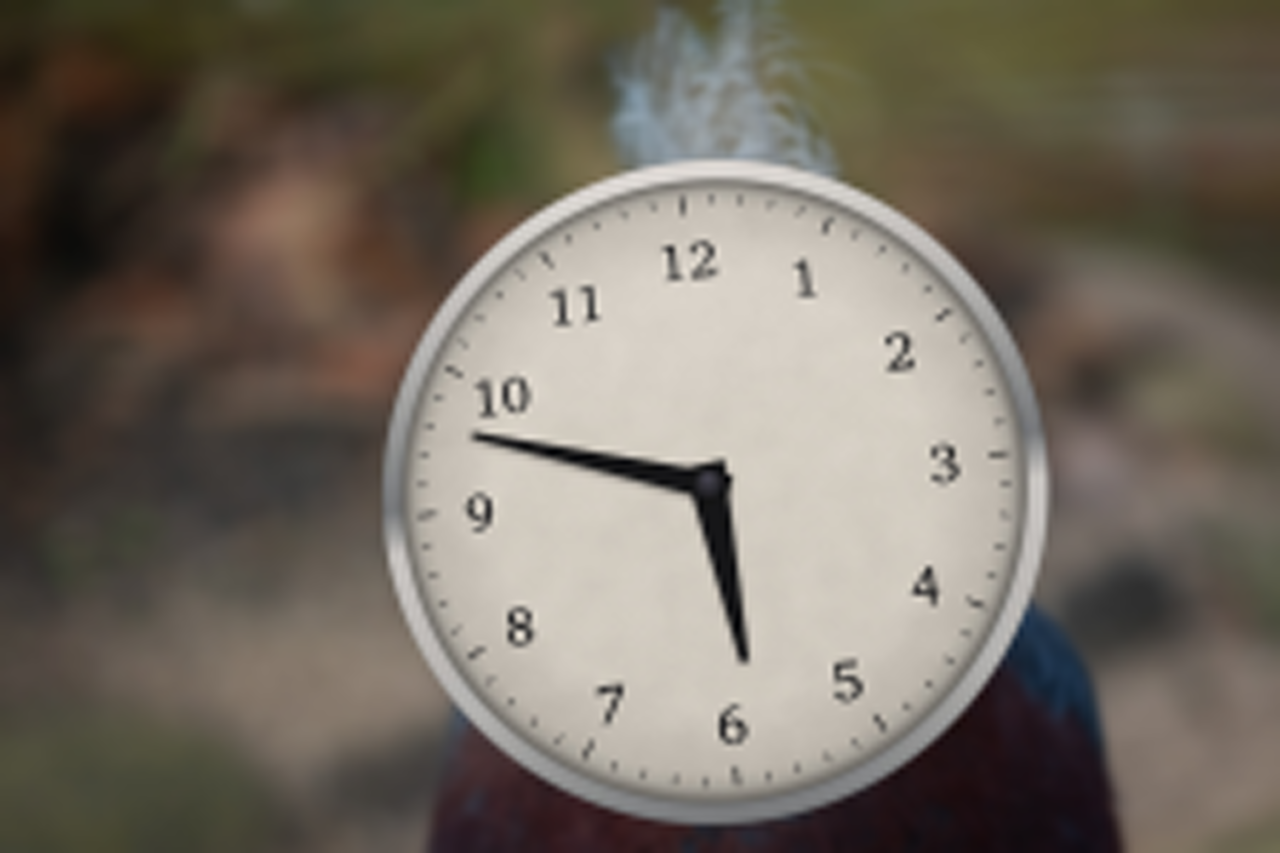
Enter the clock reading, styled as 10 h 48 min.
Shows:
5 h 48 min
